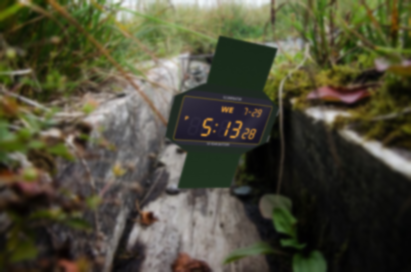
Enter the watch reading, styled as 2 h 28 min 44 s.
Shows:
5 h 13 min 28 s
